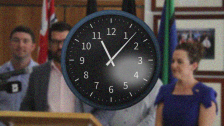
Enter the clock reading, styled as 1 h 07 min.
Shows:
11 h 07 min
